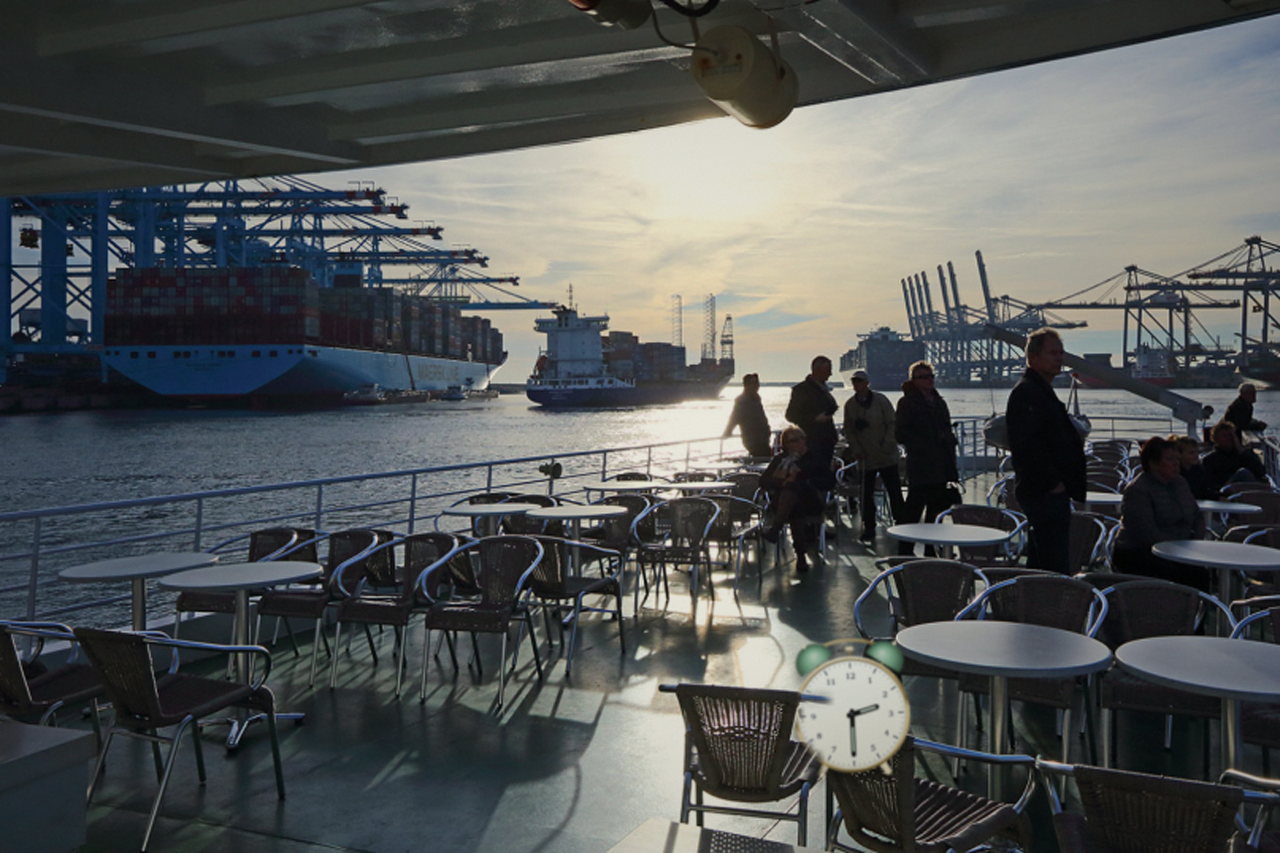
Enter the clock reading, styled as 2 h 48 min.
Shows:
2 h 30 min
